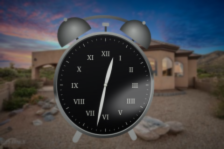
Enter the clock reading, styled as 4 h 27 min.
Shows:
12 h 32 min
